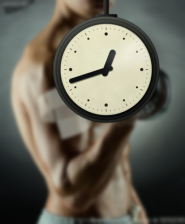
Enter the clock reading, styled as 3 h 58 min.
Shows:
12 h 42 min
